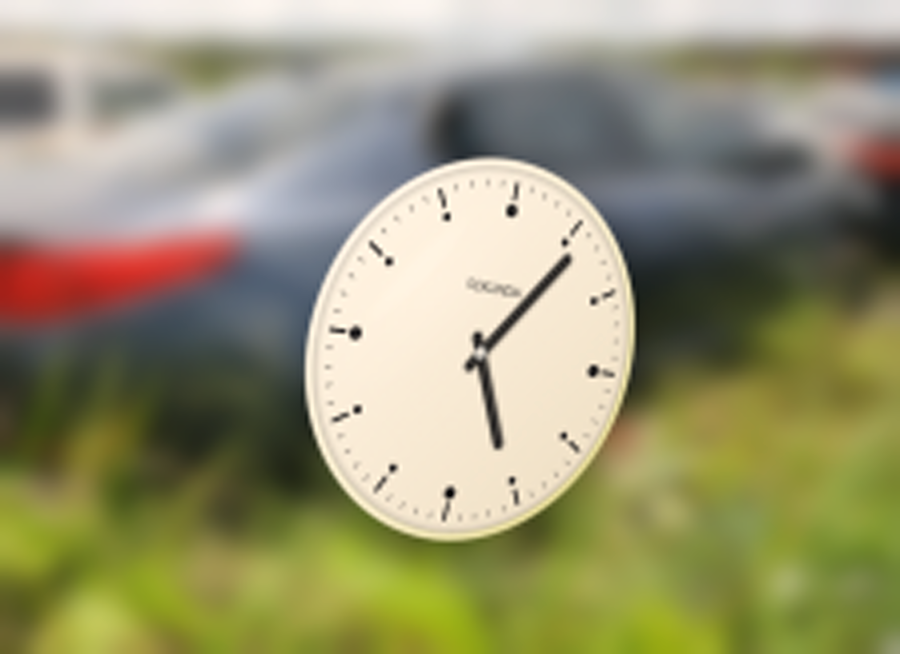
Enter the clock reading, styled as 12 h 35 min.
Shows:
5 h 06 min
